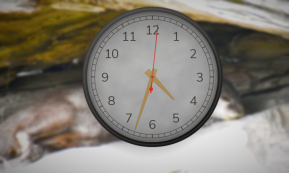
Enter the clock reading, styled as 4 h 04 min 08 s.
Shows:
4 h 33 min 01 s
